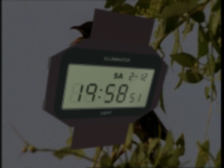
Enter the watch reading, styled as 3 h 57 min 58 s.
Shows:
19 h 58 min 51 s
